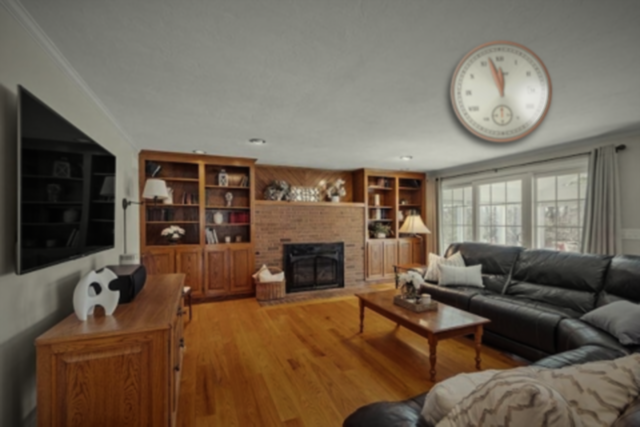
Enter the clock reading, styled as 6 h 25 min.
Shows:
11 h 57 min
